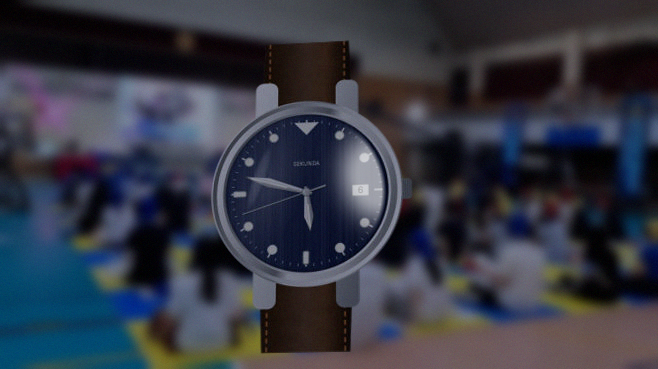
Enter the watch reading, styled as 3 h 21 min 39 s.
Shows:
5 h 47 min 42 s
